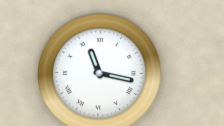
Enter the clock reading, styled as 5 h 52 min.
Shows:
11 h 17 min
